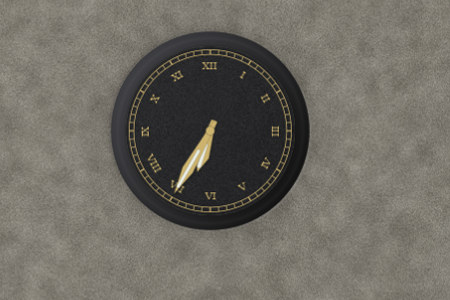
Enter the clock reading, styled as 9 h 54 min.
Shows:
6 h 35 min
